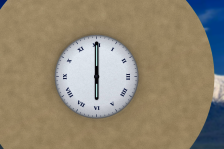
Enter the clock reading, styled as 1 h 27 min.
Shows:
6 h 00 min
